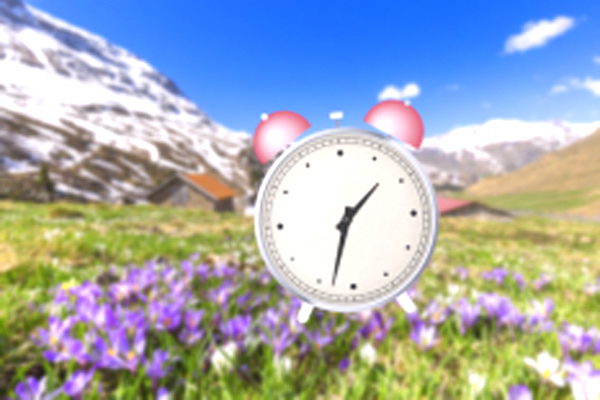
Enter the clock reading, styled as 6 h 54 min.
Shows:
1 h 33 min
